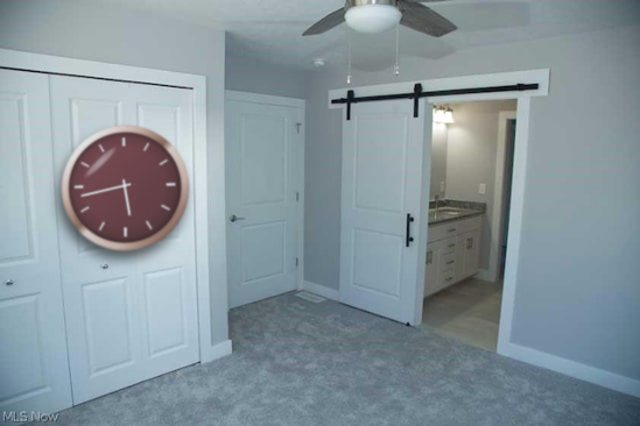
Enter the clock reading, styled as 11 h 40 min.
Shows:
5 h 43 min
